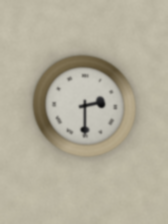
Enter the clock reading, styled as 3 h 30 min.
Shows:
2 h 30 min
